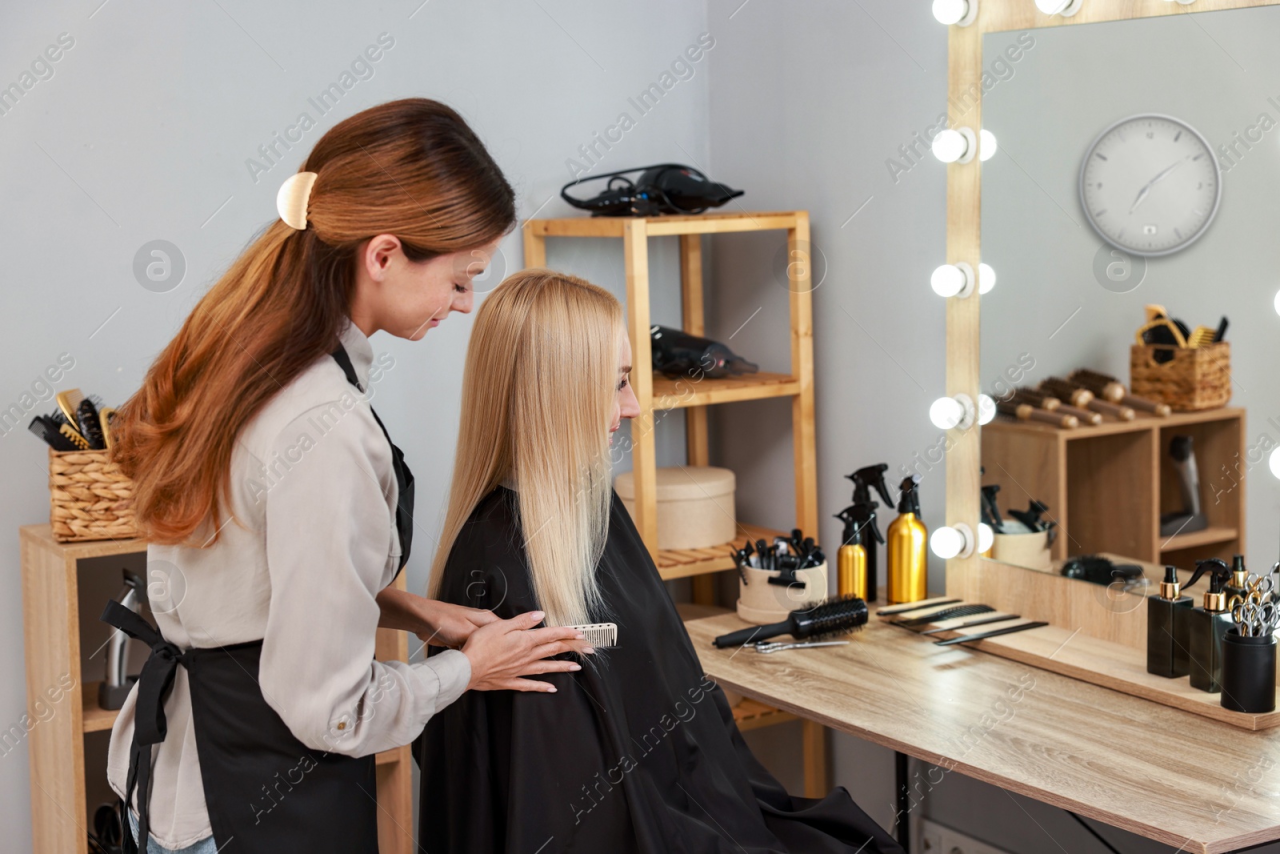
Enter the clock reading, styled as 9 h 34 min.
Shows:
7 h 09 min
